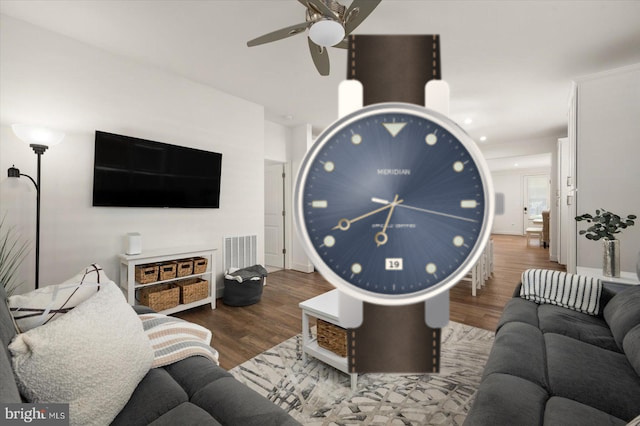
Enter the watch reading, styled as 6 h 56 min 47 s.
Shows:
6 h 41 min 17 s
